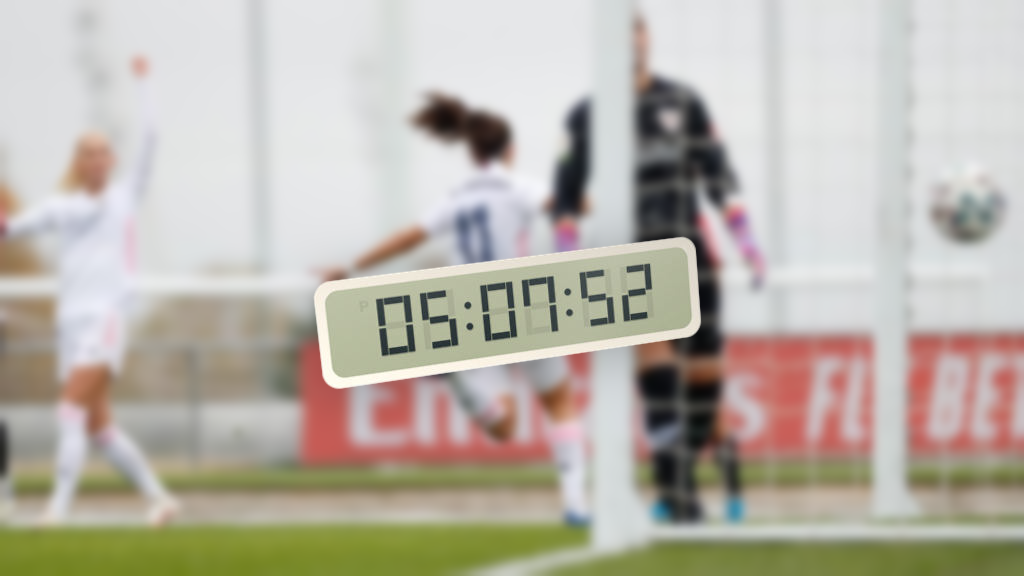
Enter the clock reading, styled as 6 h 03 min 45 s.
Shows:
5 h 07 min 52 s
